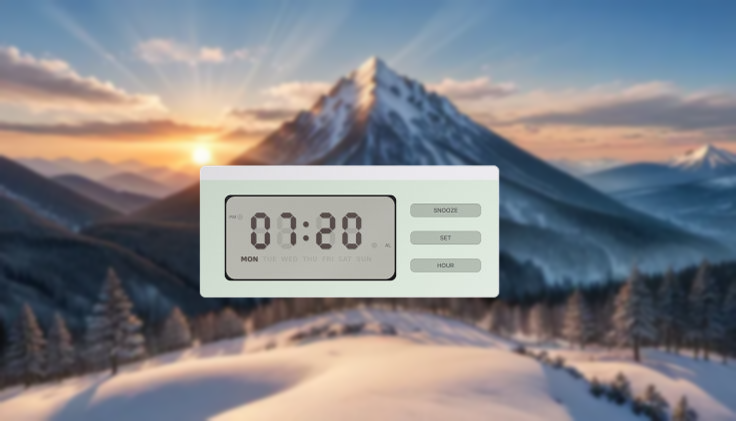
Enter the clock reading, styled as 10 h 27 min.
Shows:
7 h 20 min
